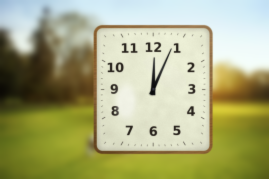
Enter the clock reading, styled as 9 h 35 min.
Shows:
12 h 04 min
